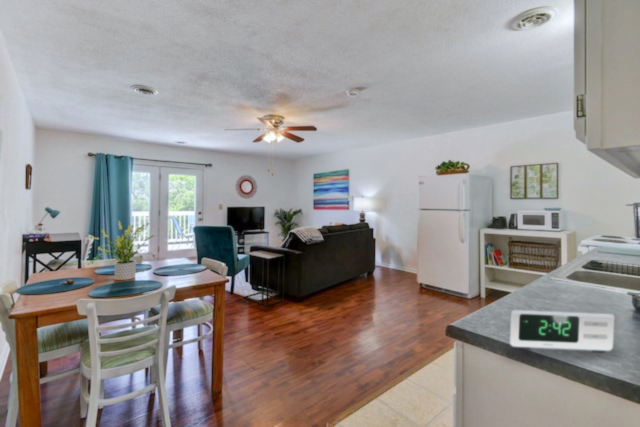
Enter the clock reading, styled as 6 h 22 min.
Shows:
2 h 42 min
